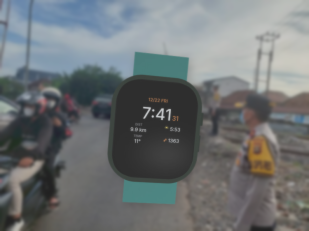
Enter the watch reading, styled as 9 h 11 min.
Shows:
7 h 41 min
